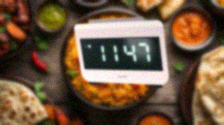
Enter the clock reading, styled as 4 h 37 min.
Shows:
11 h 47 min
